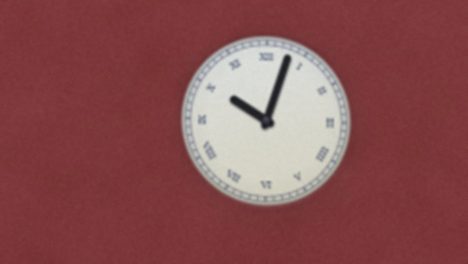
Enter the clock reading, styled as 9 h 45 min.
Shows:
10 h 03 min
